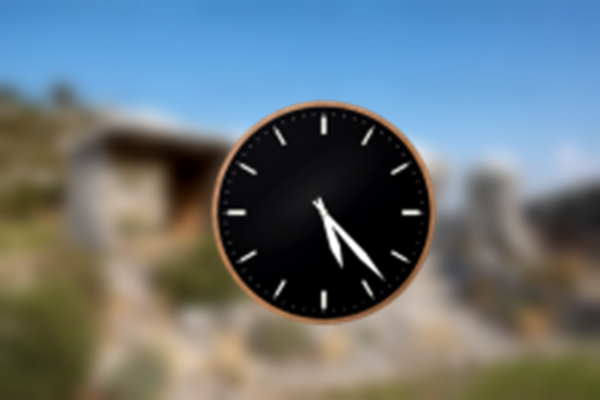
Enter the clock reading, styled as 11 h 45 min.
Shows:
5 h 23 min
